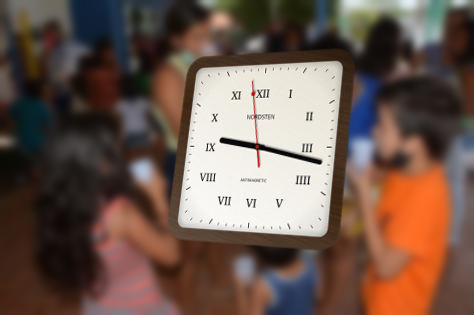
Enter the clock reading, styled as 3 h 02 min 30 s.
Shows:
9 h 16 min 58 s
